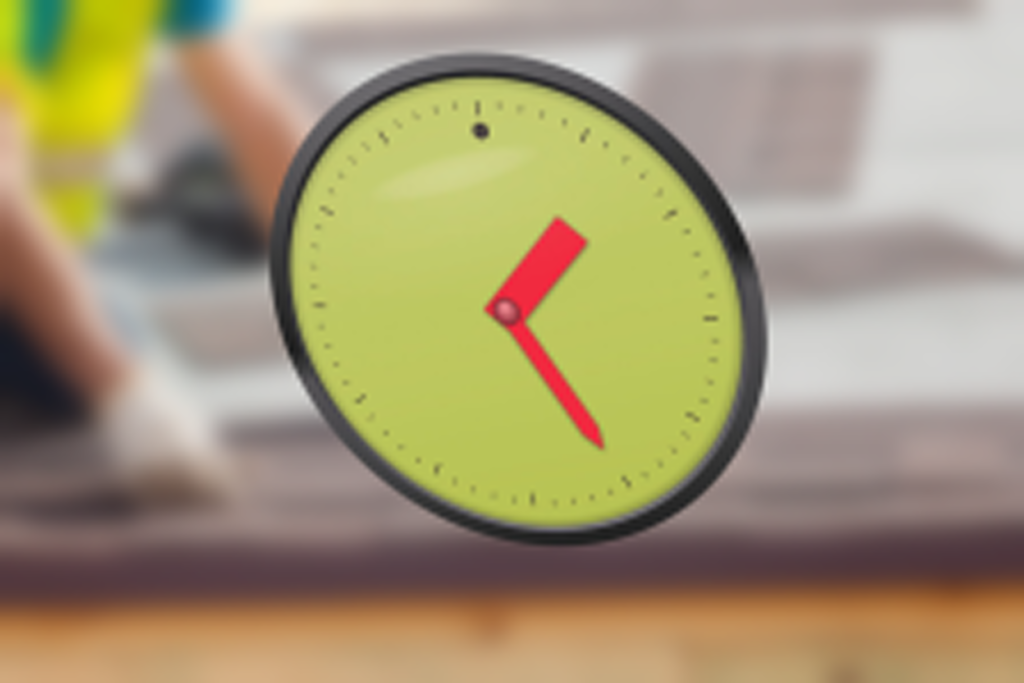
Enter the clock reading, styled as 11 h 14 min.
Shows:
1 h 25 min
